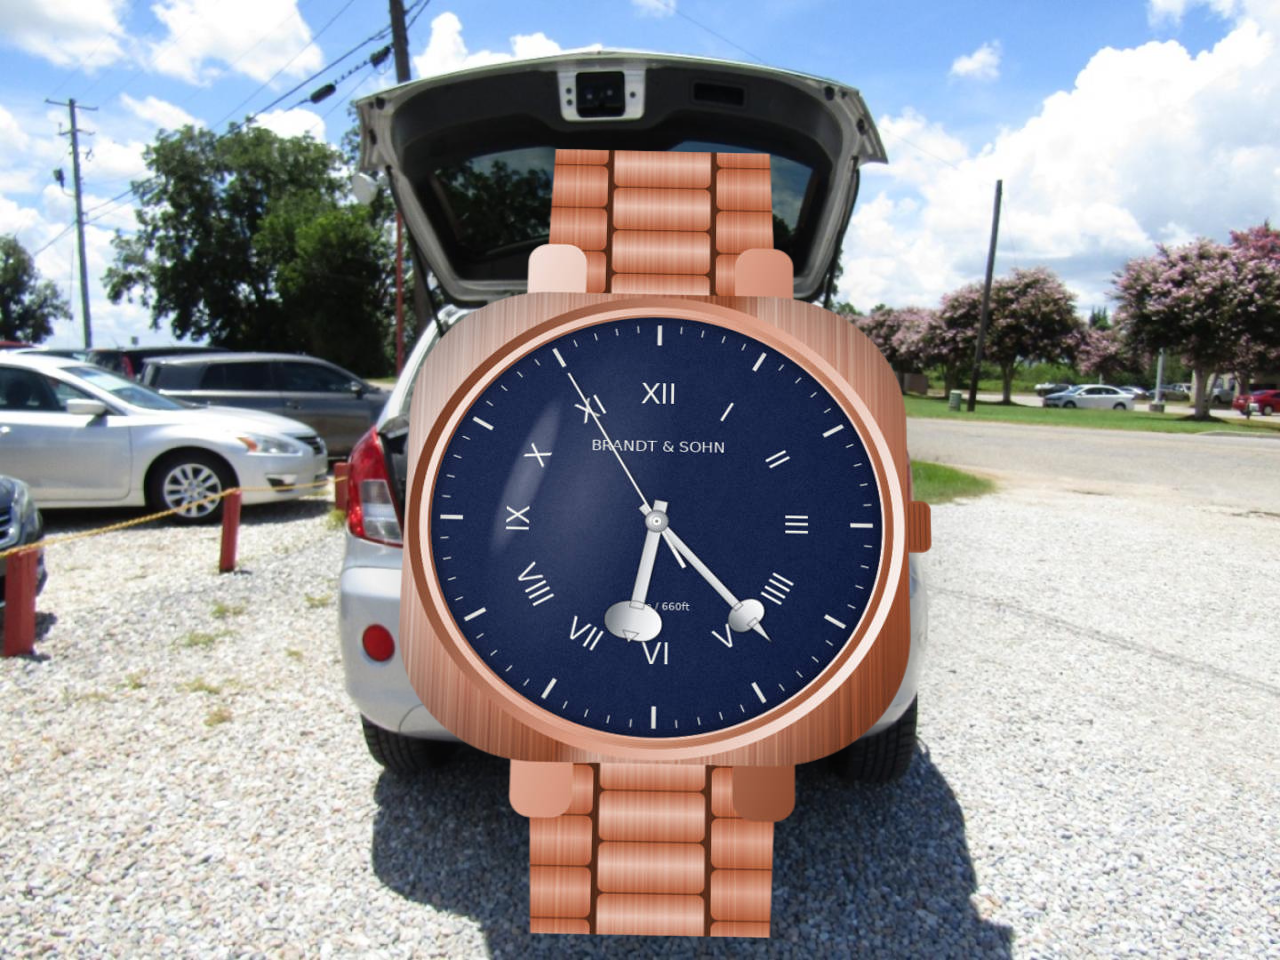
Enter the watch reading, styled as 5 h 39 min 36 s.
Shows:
6 h 22 min 55 s
